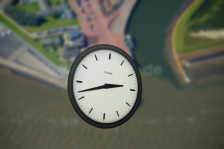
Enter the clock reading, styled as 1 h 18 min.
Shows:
2 h 42 min
